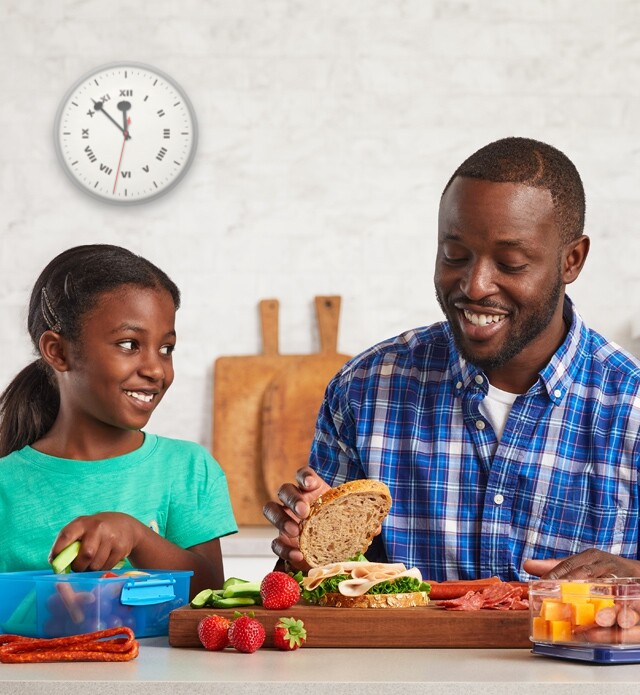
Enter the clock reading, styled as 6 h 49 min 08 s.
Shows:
11 h 52 min 32 s
